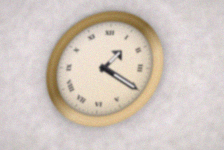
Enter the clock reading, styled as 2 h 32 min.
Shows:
1 h 20 min
